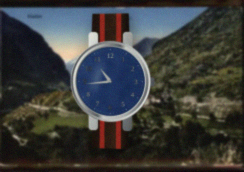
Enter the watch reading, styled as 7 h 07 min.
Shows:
10 h 44 min
